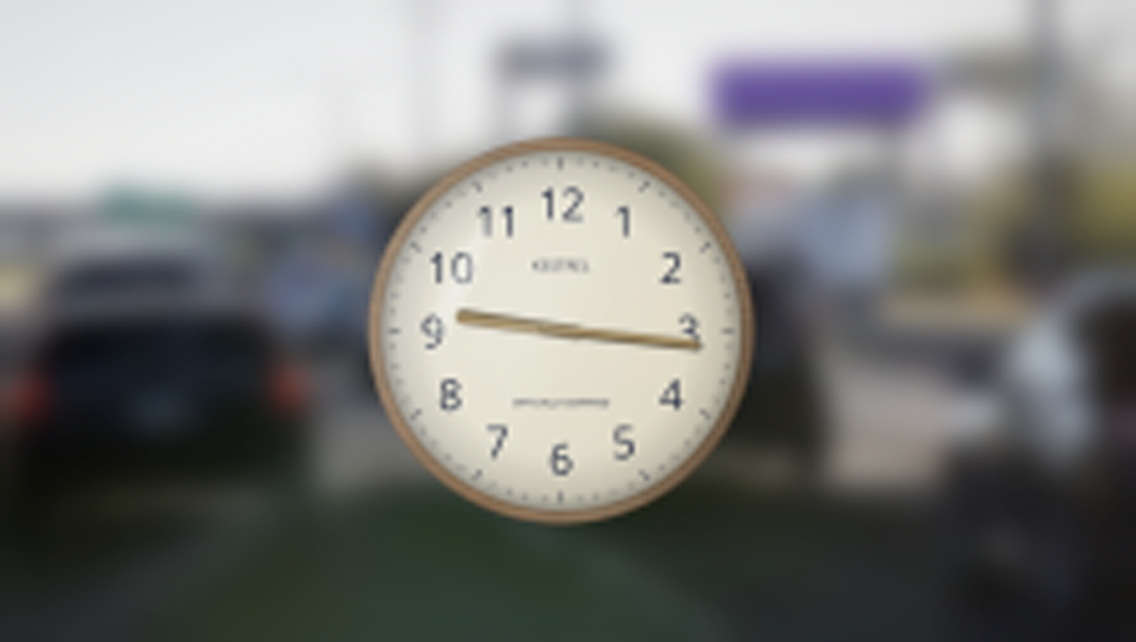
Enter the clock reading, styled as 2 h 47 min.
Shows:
9 h 16 min
